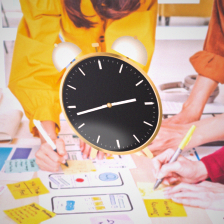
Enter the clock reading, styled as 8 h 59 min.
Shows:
2 h 43 min
